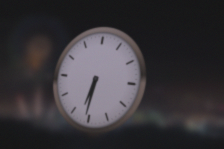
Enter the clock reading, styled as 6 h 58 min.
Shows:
6 h 31 min
